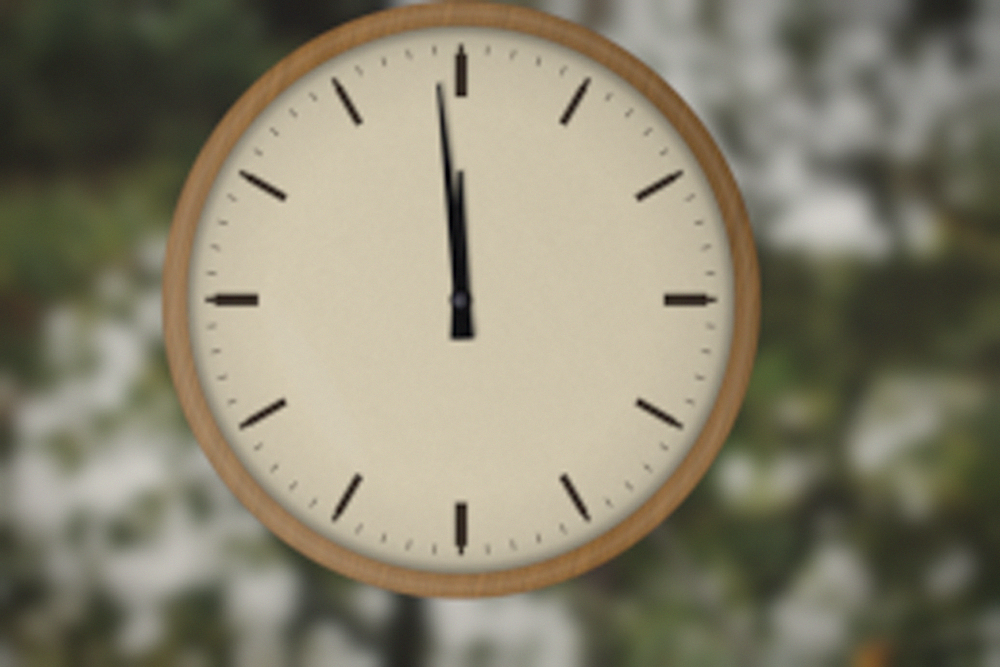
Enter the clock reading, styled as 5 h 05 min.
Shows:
11 h 59 min
